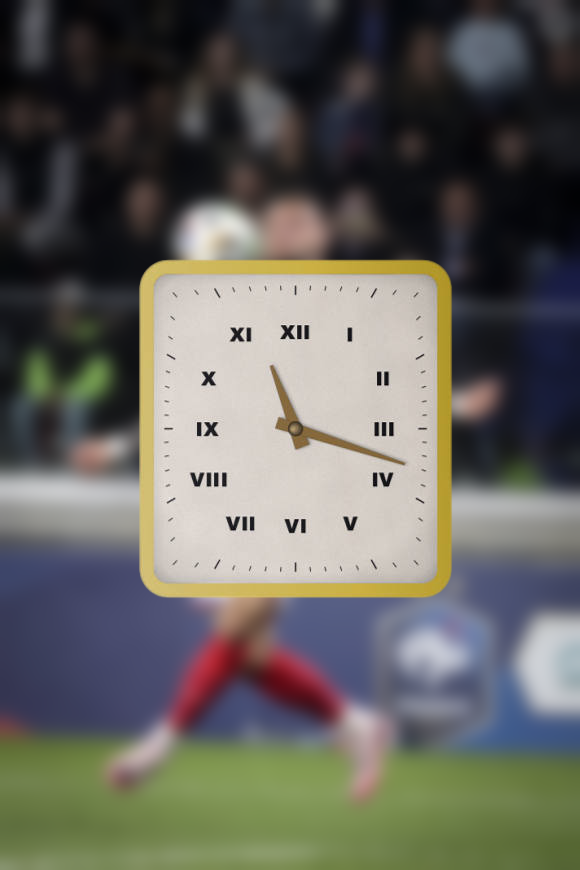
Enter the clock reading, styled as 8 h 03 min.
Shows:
11 h 18 min
